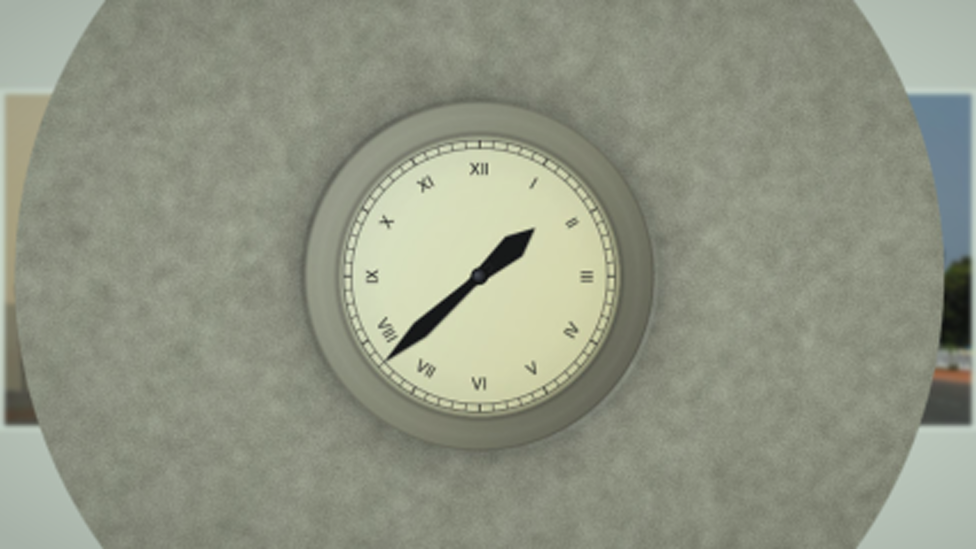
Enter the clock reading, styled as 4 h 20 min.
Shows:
1 h 38 min
